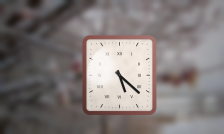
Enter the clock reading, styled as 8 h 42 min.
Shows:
5 h 22 min
